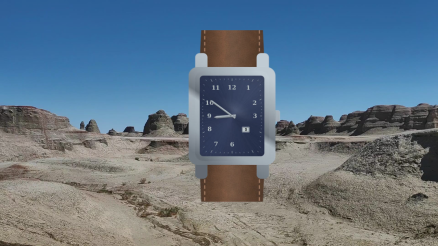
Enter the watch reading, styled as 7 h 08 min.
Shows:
8 h 51 min
